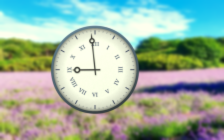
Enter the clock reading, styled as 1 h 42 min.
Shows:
8 h 59 min
